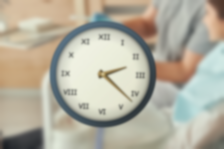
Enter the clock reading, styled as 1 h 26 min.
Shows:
2 h 22 min
